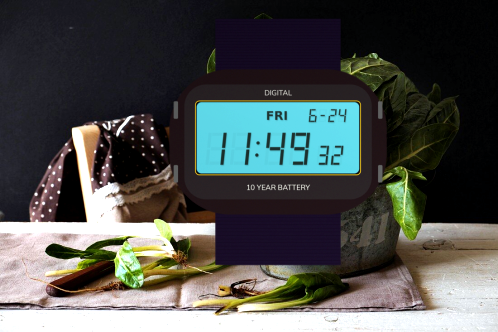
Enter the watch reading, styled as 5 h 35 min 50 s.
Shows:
11 h 49 min 32 s
